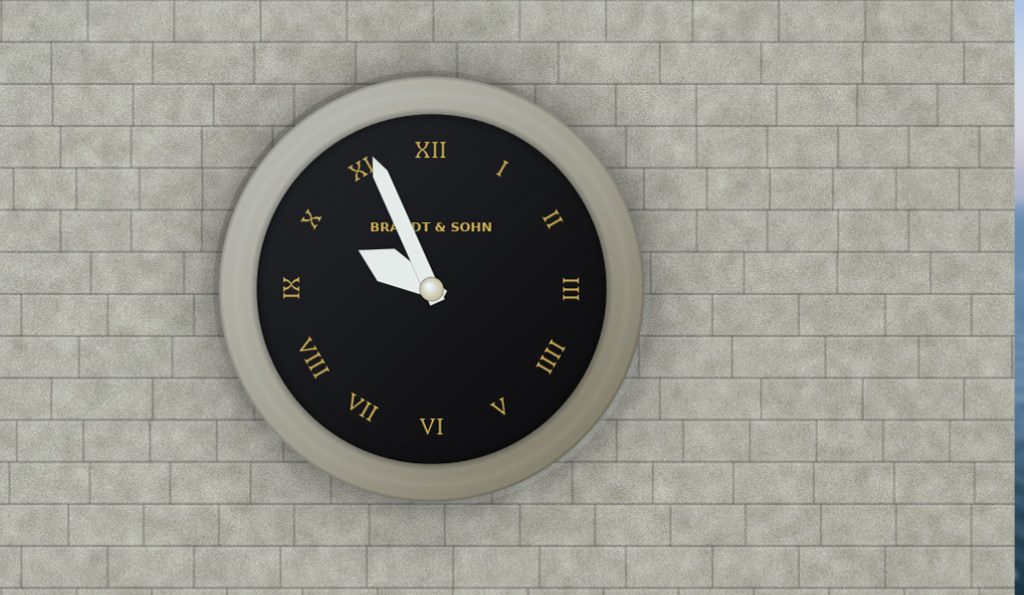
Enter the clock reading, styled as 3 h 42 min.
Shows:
9 h 56 min
